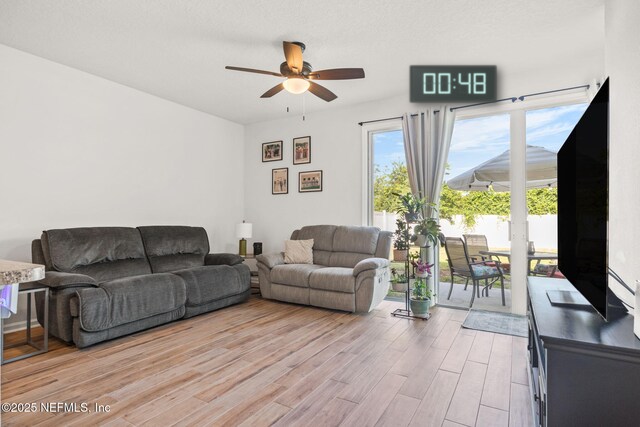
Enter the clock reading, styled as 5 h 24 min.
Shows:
0 h 48 min
